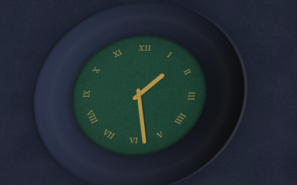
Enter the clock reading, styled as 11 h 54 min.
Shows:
1 h 28 min
